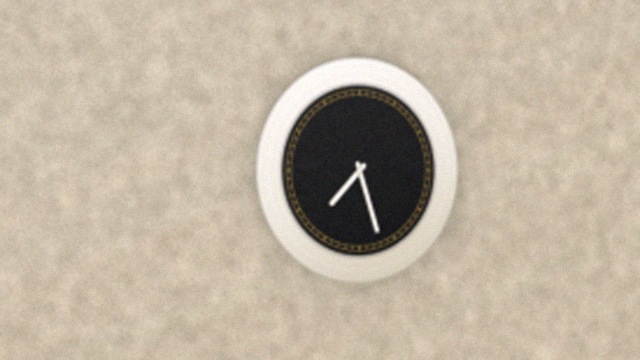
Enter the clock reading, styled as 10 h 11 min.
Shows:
7 h 27 min
